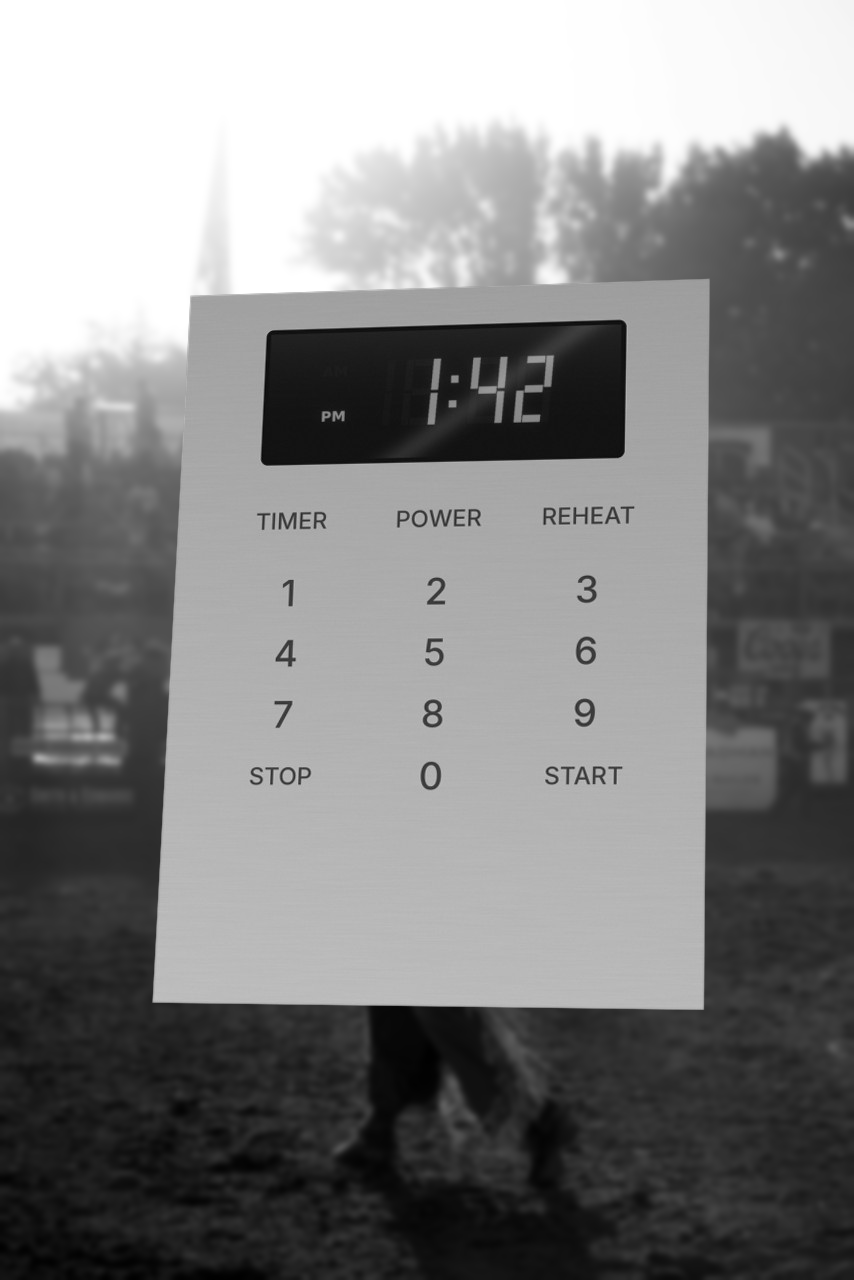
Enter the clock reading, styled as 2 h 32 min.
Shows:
1 h 42 min
